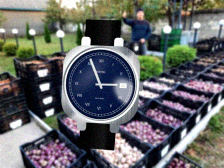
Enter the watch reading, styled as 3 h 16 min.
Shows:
2 h 56 min
